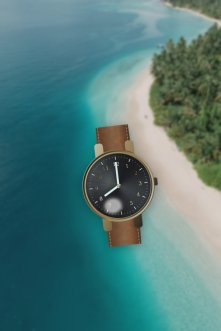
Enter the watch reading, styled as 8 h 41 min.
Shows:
8 h 00 min
